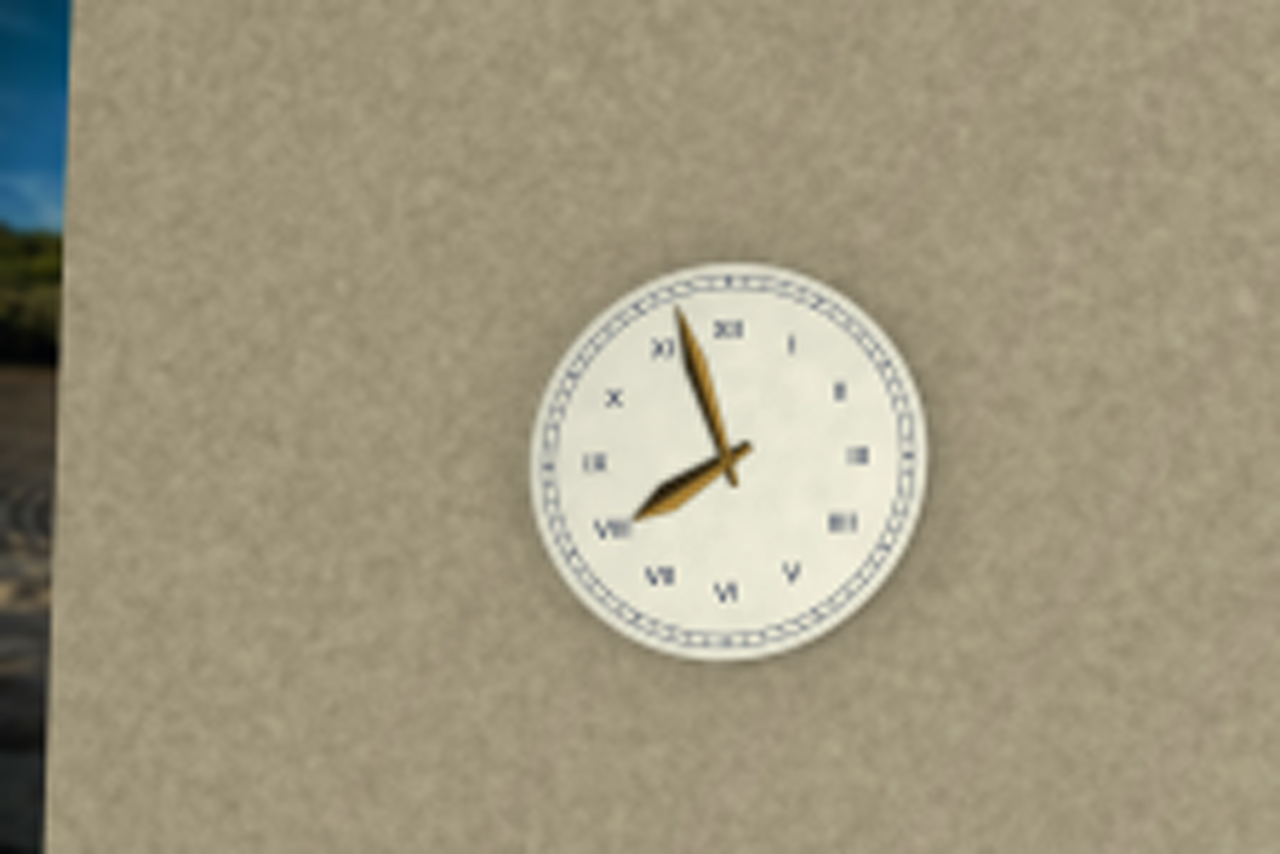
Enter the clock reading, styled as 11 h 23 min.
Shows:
7 h 57 min
